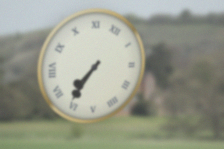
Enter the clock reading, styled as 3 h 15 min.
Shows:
6 h 31 min
